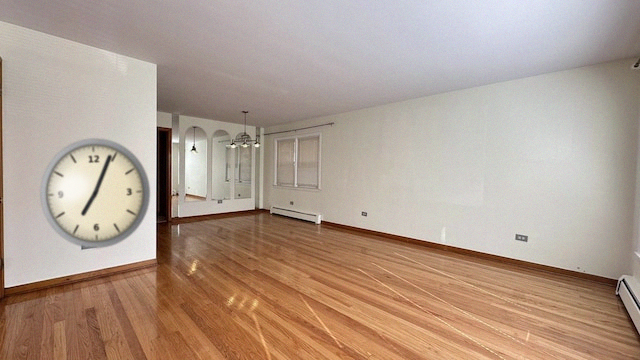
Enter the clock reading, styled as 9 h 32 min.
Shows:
7 h 04 min
